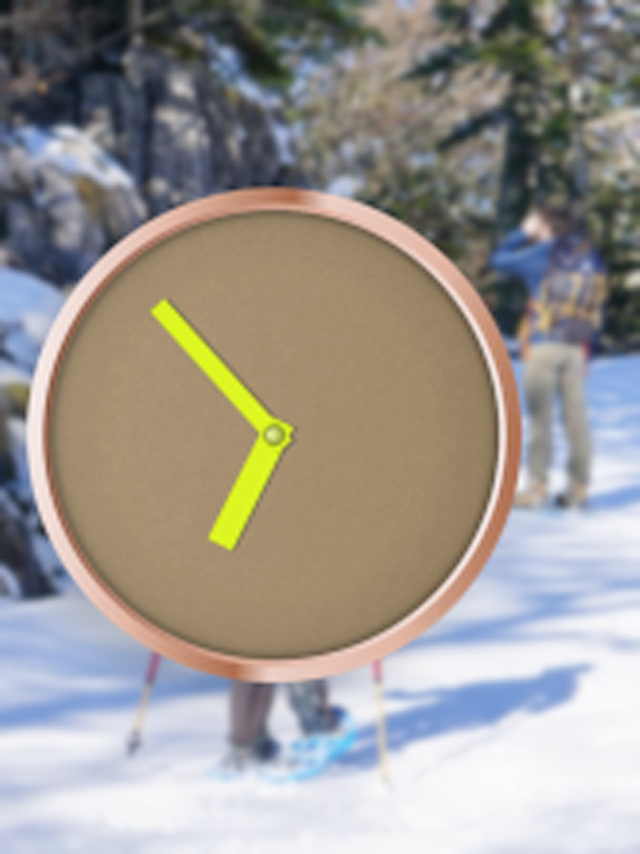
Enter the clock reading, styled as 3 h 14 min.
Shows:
6 h 53 min
